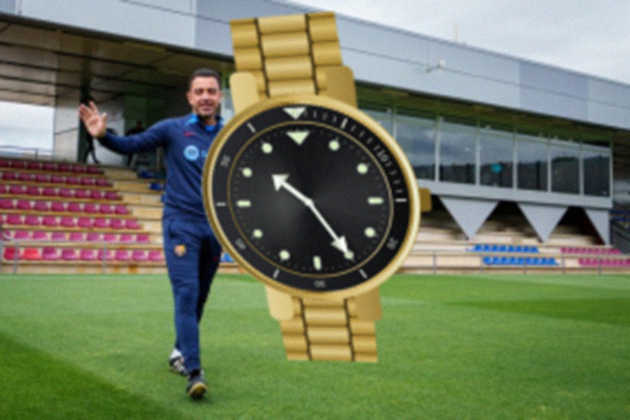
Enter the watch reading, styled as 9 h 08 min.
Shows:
10 h 25 min
